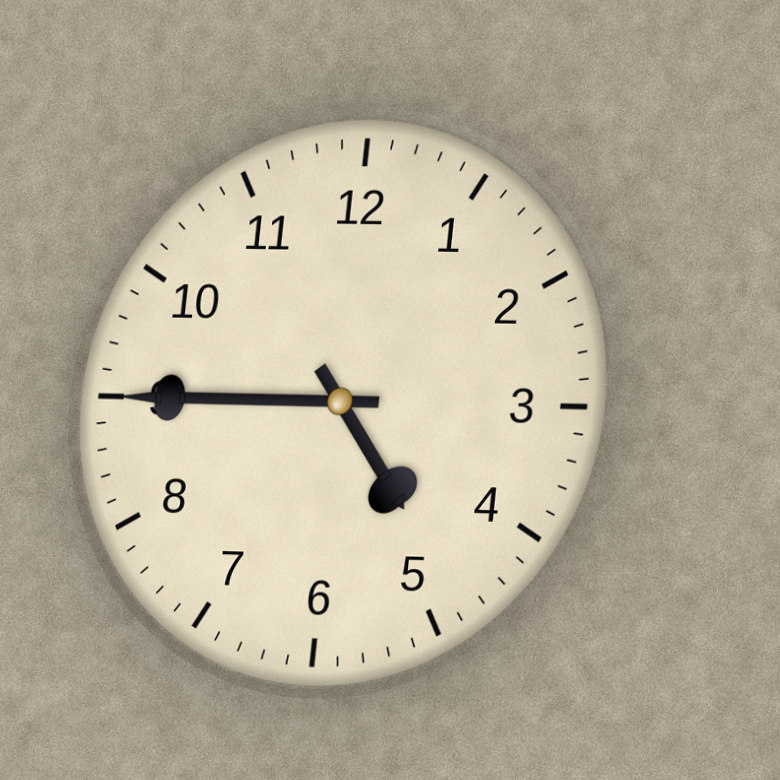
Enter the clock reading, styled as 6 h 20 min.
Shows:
4 h 45 min
